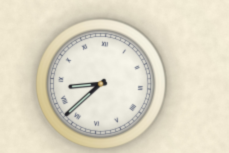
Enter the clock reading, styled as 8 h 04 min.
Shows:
8 h 37 min
